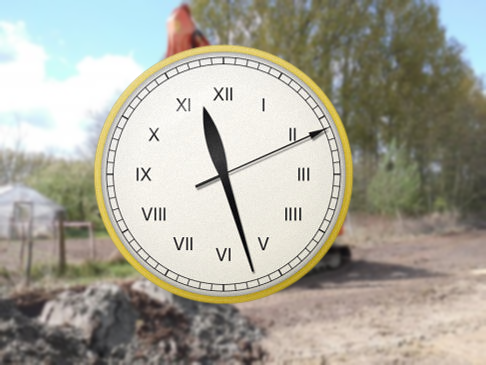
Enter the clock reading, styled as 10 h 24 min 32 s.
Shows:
11 h 27 min 11 s
